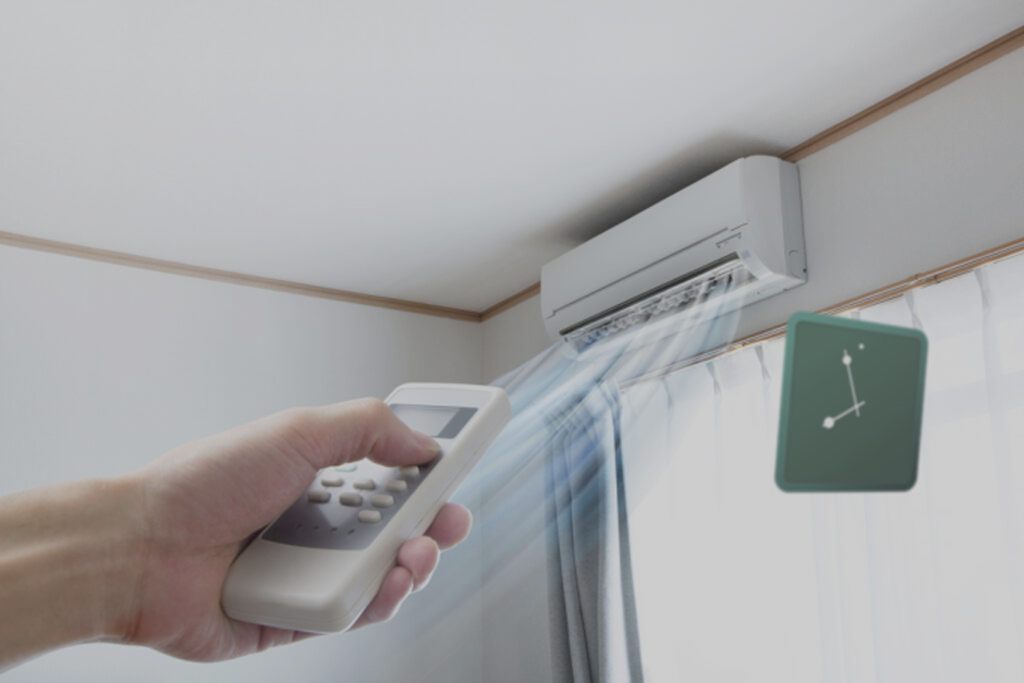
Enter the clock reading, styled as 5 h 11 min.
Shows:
7 h 57 min
